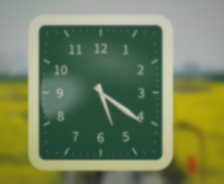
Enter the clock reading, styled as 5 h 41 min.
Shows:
5 h 21 min
